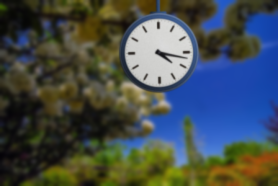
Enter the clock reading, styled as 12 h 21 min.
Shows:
4 h 17 min
